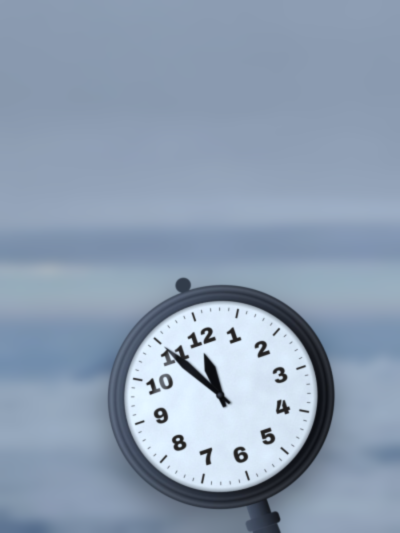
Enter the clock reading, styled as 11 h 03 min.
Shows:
11 h 55 min
